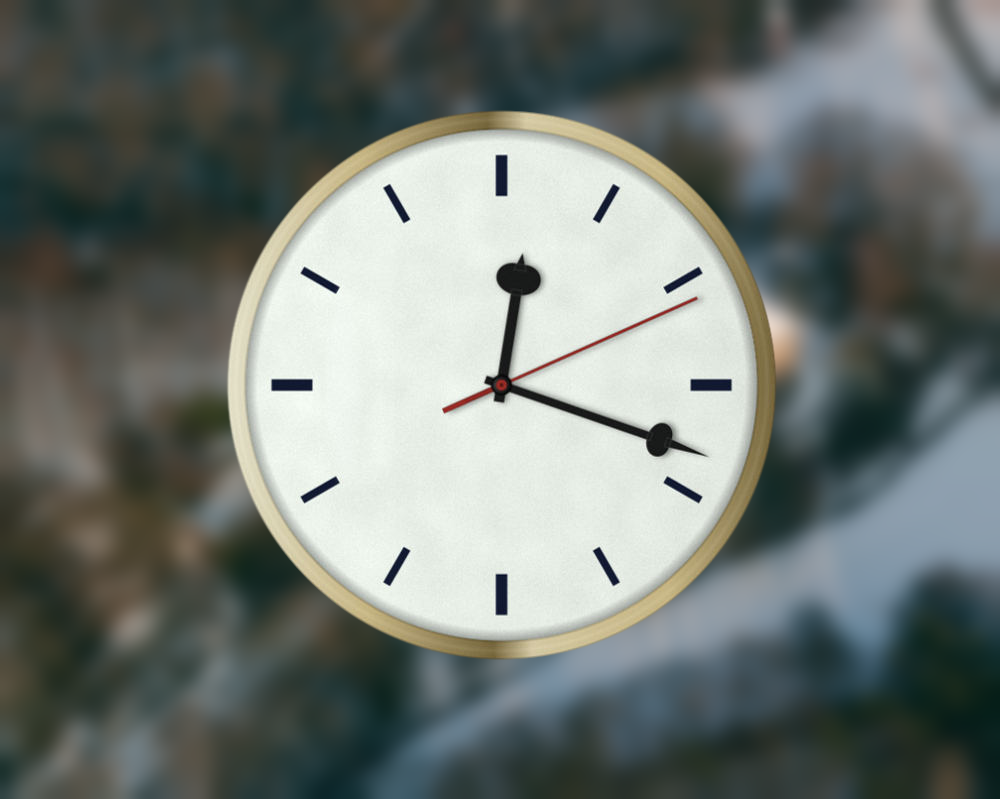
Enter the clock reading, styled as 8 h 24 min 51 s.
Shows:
12 h 18 min 11 s
